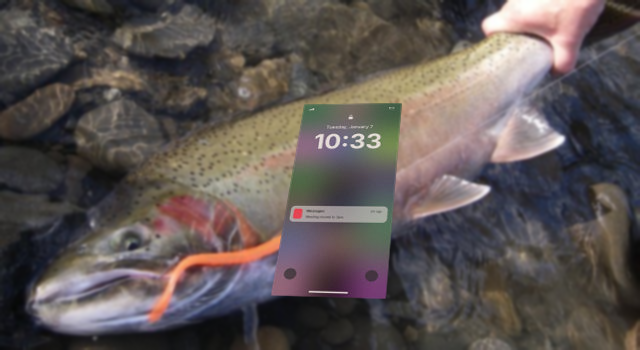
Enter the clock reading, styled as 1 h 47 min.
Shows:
10 h 33 min
